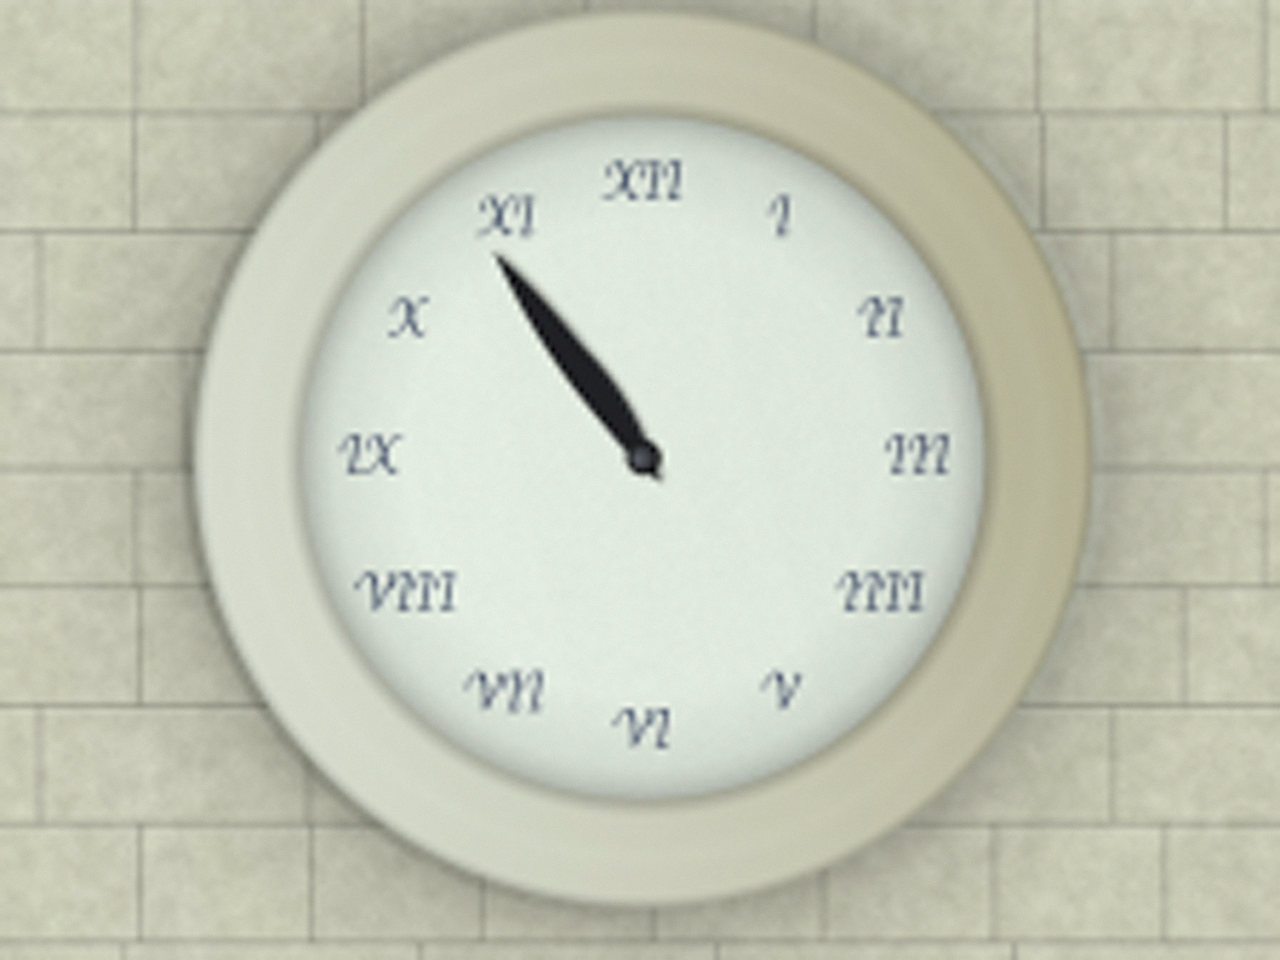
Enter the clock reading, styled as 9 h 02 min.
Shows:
10 h 54 min
